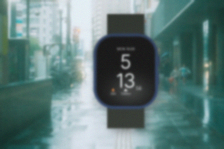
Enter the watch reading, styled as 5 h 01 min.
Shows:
5 h 13 min
